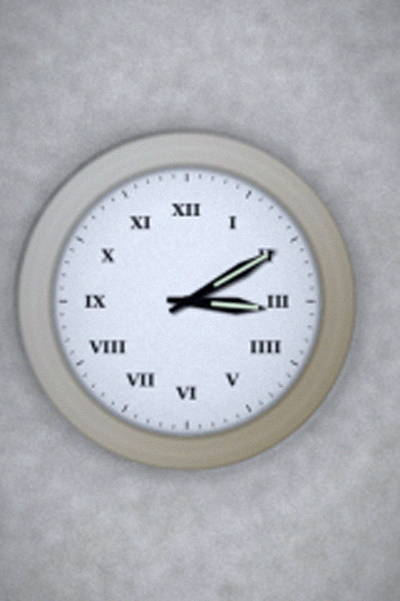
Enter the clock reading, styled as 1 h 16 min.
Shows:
3 h 10 min
